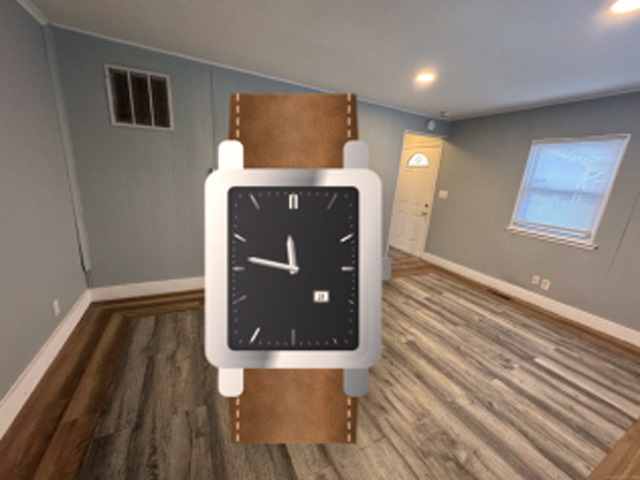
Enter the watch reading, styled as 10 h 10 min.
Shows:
11 h 47 min
